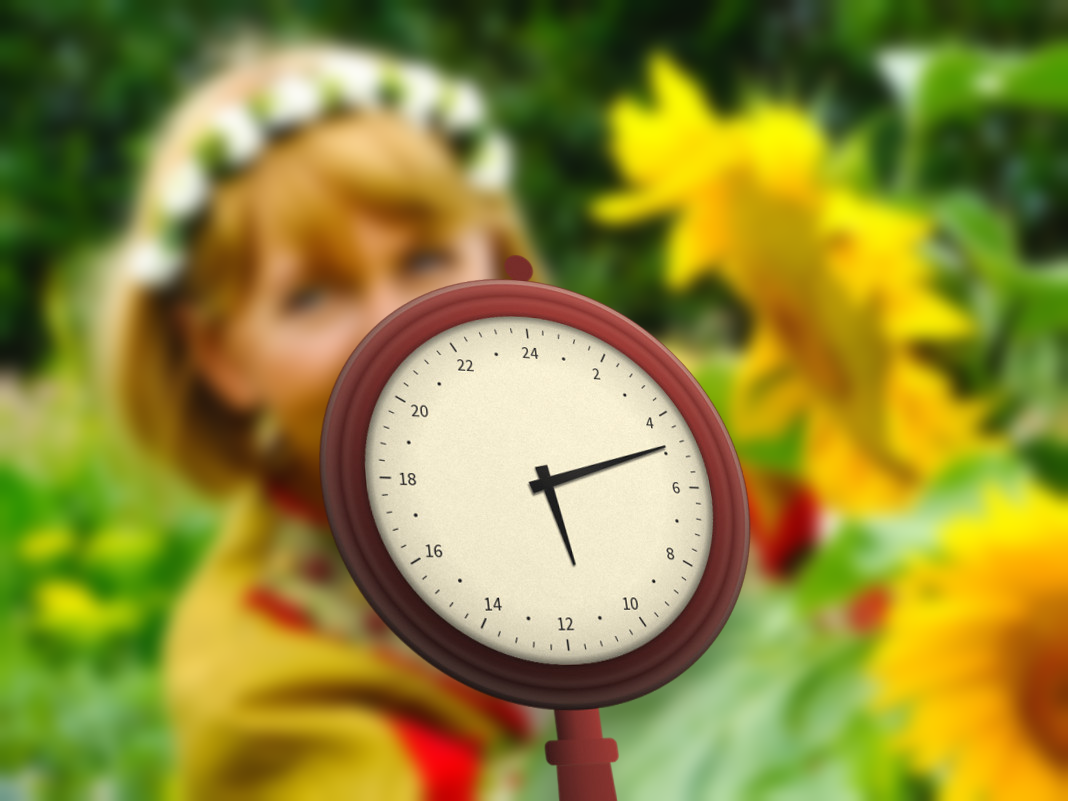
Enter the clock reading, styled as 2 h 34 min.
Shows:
11 h 12 min
